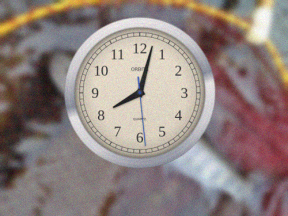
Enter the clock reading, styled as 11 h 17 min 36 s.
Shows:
8 h 02 min 29 s
